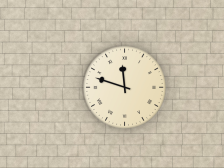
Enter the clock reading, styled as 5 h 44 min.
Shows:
11 h 48 min
